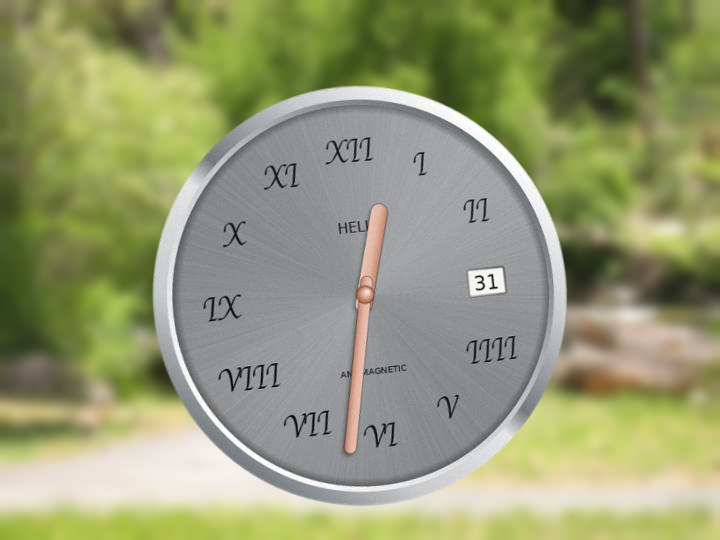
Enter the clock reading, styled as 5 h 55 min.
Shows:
12 h 32 min
